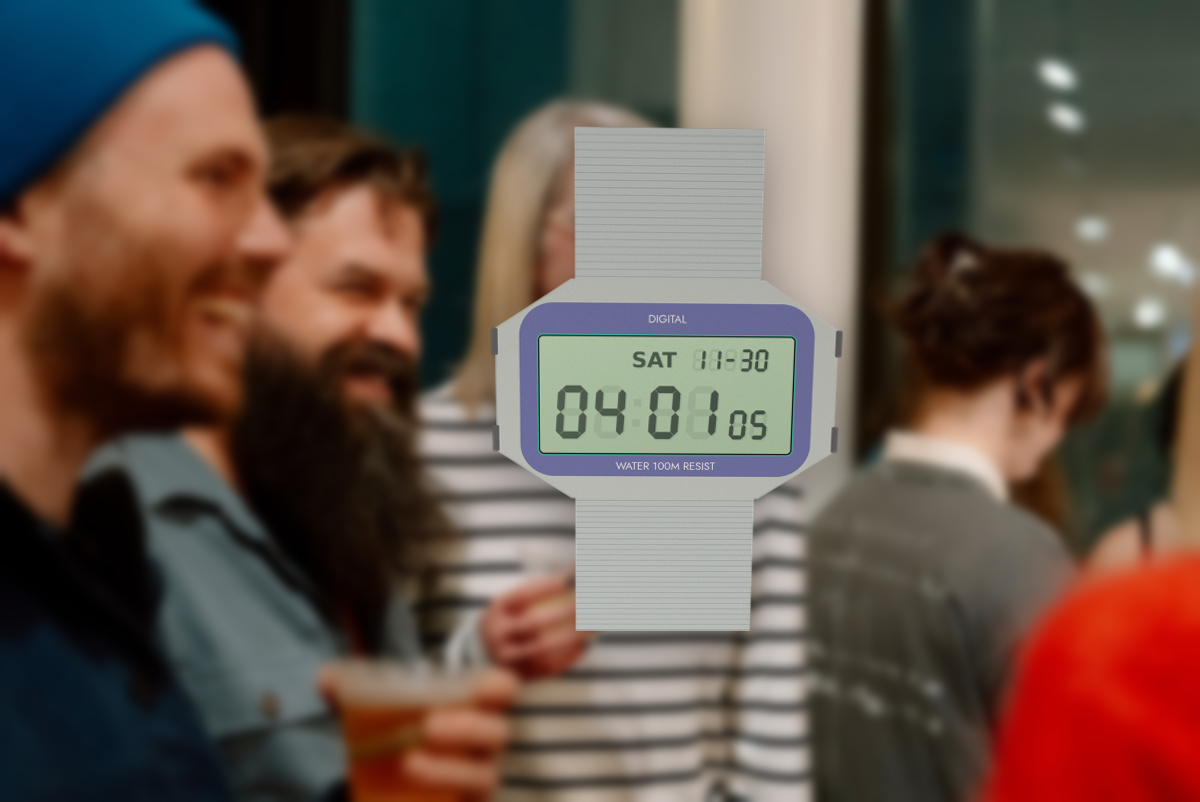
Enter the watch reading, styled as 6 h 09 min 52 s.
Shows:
4 h 01 min 05 s
